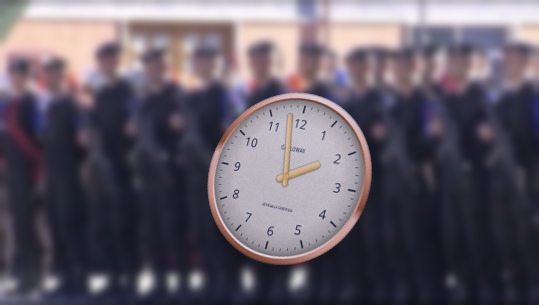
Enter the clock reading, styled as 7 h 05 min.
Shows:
1 h 58 min
